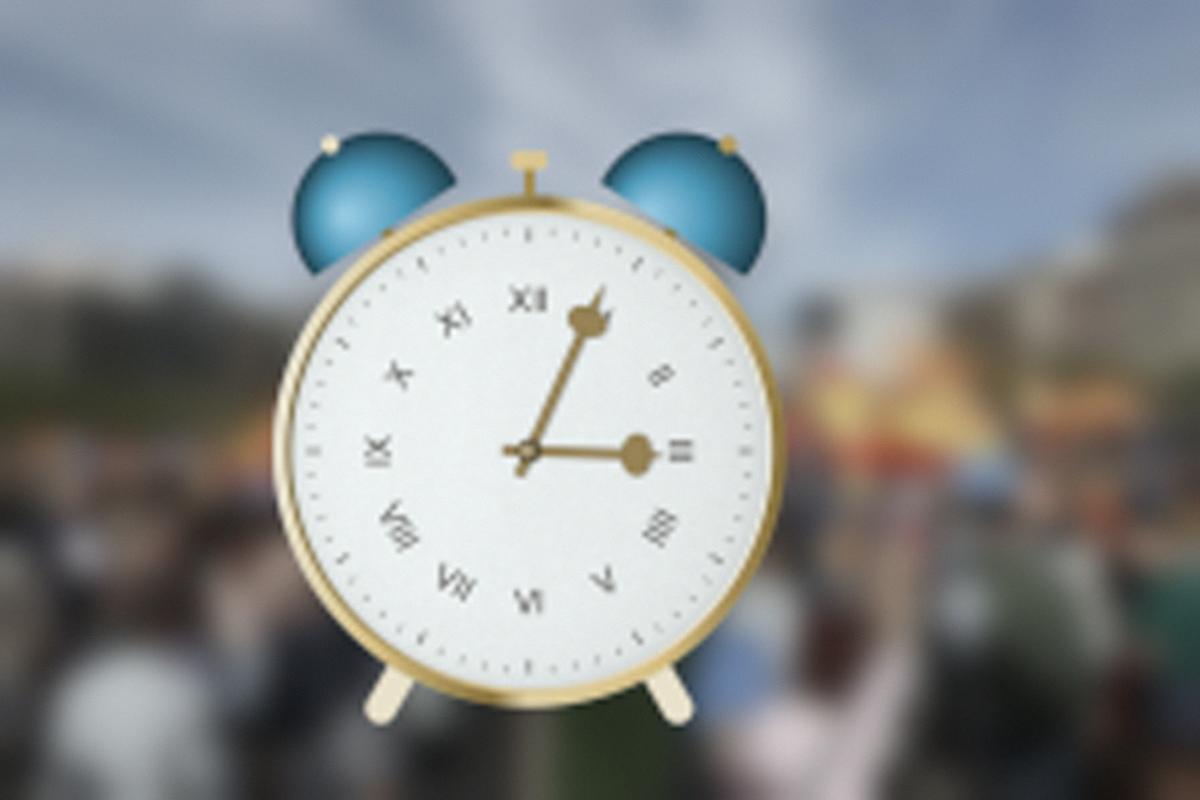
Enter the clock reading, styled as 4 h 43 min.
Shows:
3 h 04 min
